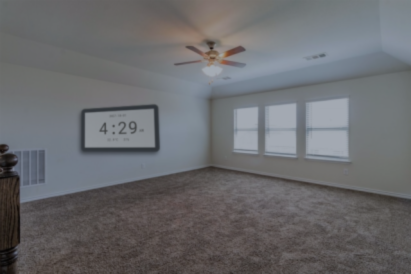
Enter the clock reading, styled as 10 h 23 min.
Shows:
4 h 29 min
